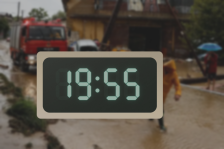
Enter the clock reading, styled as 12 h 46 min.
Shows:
19 h 55 min
